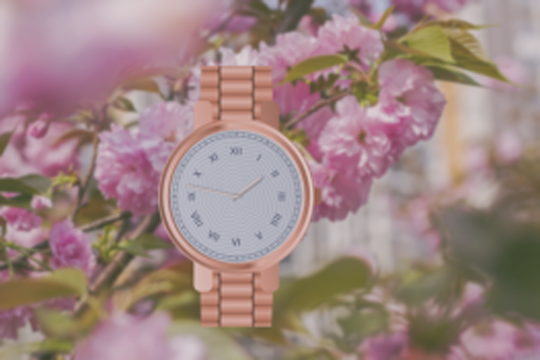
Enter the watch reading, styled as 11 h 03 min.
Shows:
1 h 47 min
